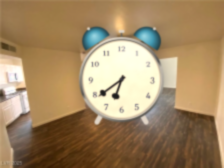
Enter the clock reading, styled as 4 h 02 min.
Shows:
6 h 39 min
